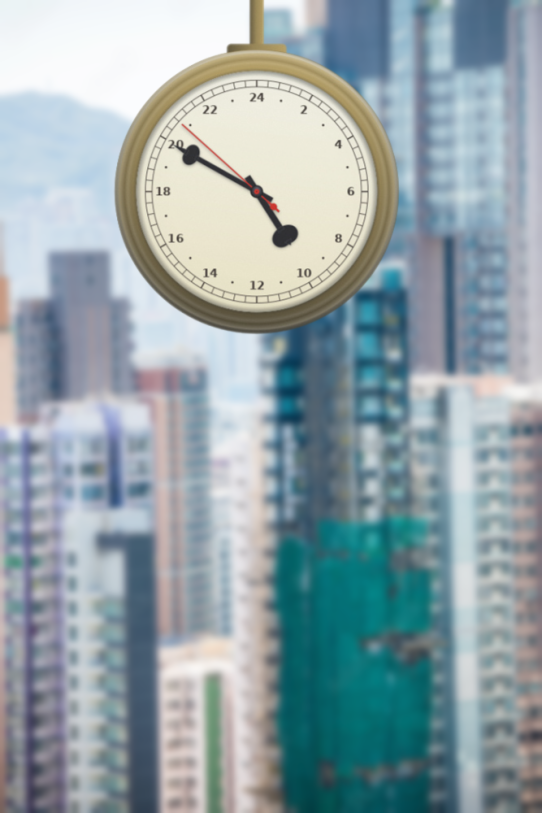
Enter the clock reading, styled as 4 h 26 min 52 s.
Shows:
9 h 49 min 52 s
